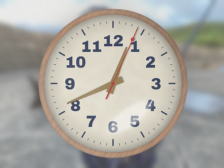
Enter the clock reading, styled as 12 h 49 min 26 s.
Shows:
12 h 41 min 04 s
